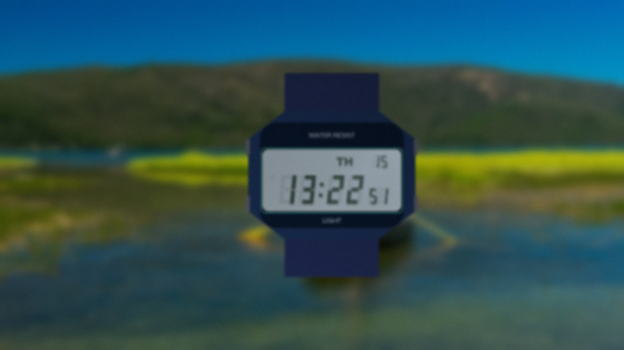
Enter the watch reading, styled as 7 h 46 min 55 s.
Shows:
13 h 22 min 51 s
